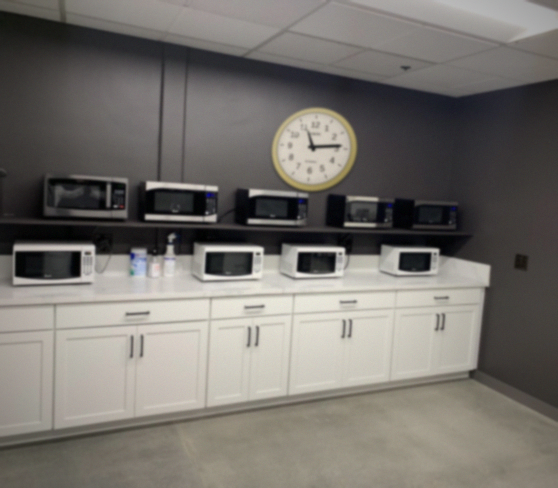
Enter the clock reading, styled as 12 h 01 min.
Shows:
11 h 14 min
